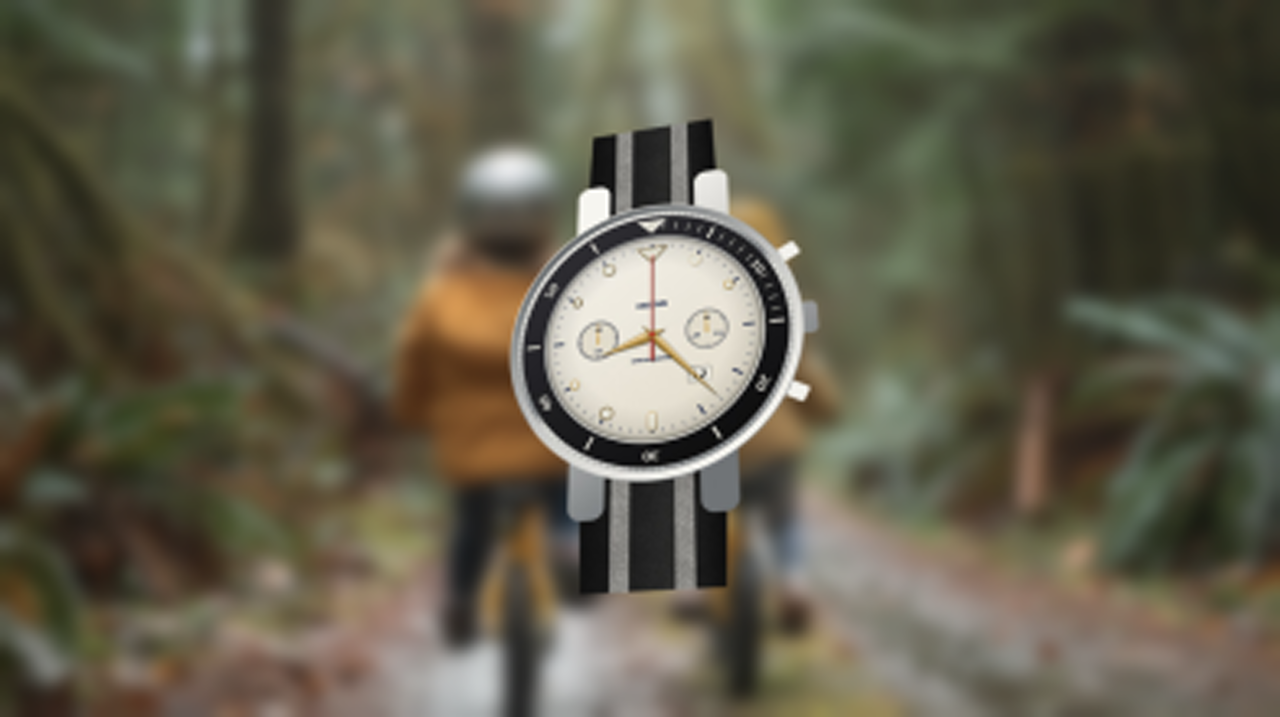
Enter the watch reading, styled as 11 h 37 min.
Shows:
8 h 23 min
